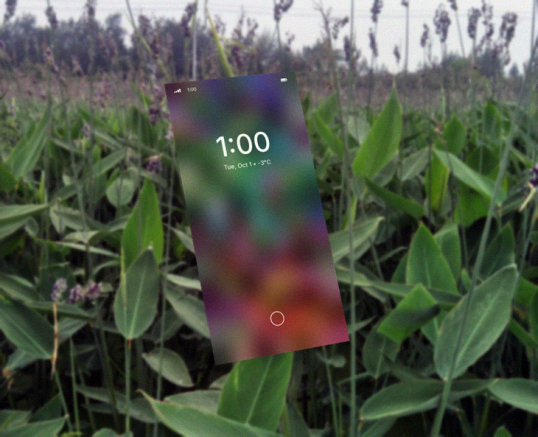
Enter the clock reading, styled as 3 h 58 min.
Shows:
1 h 00 min
